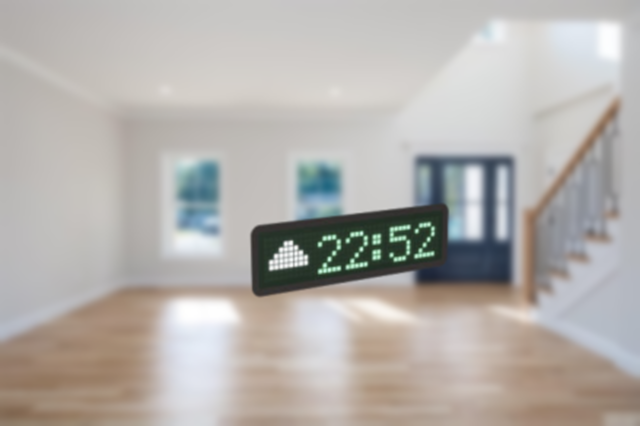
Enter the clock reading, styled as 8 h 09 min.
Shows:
22 h 52 min
